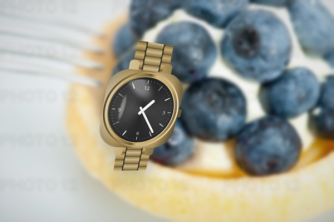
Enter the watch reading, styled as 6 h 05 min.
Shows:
1 h 24 min
